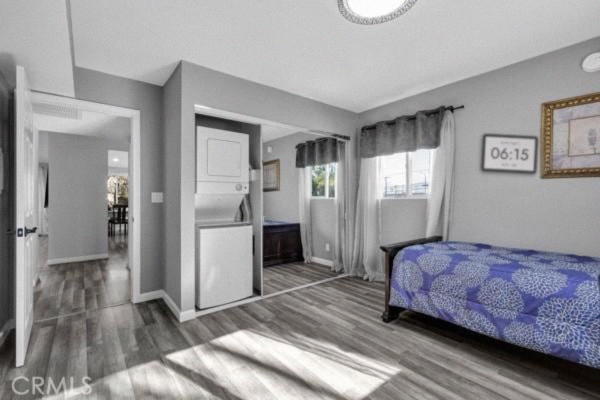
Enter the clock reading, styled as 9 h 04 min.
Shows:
6 h 15 min
